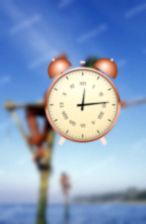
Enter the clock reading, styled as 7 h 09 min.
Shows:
12 h 14 min
